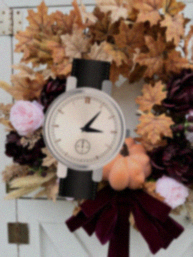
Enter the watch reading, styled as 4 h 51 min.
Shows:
3 h 06 min
